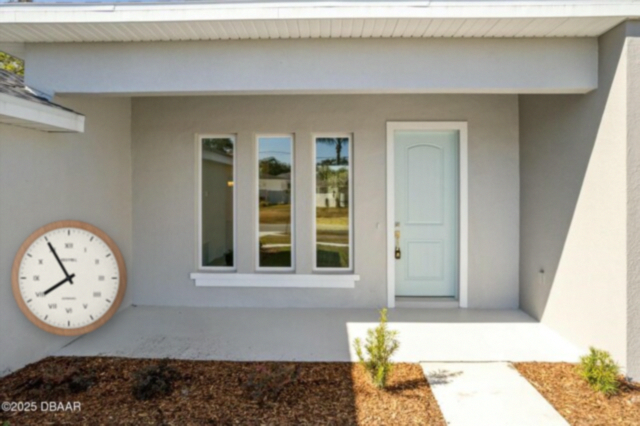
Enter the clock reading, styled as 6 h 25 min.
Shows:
7 h 55 min
